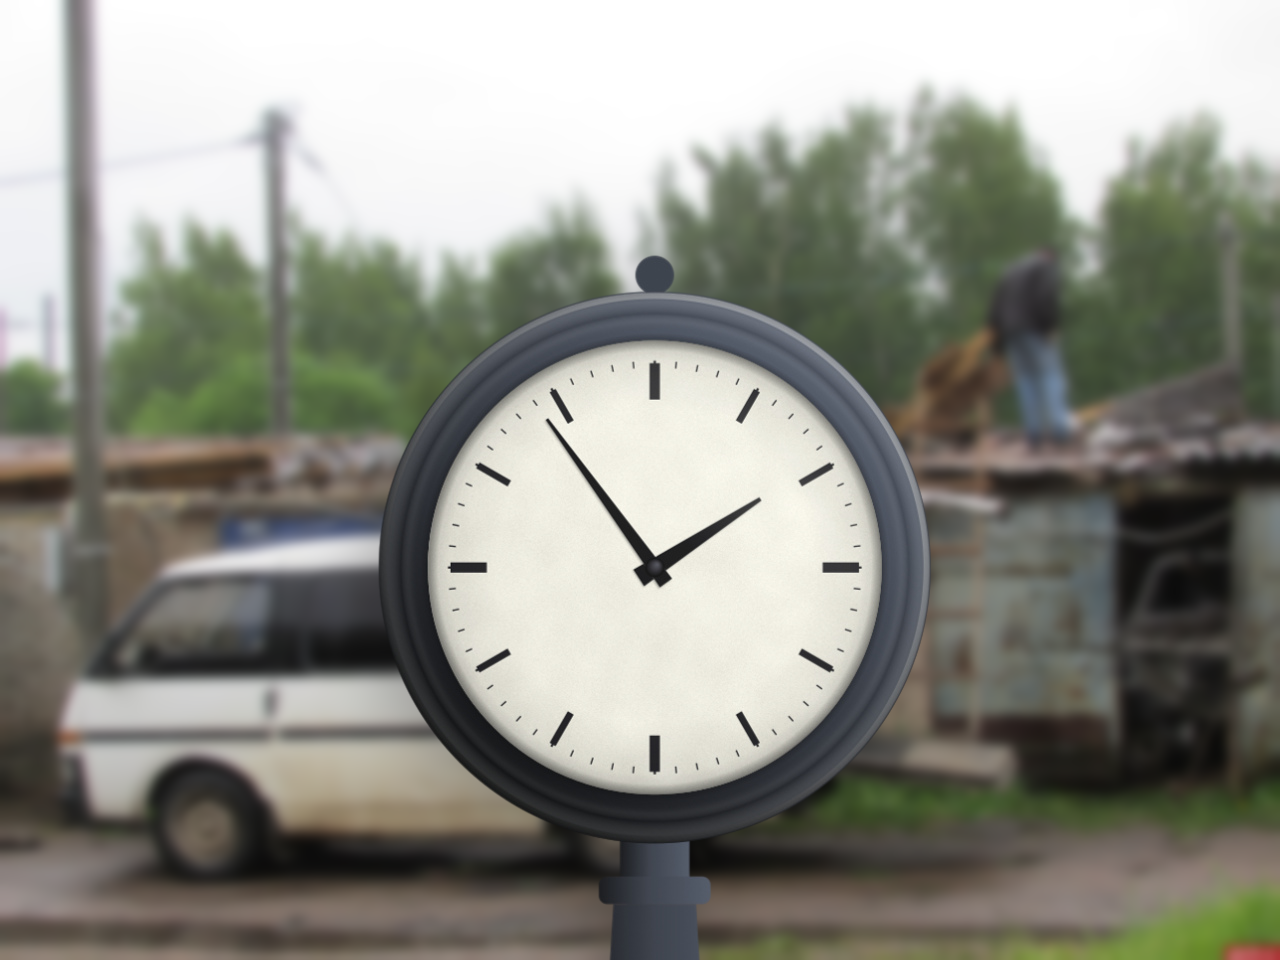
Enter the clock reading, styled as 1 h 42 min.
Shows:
1 h 54 min
